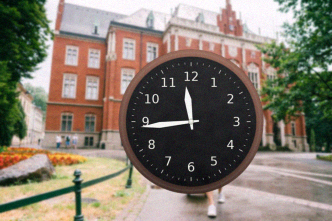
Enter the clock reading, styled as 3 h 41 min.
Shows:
11 h 44 min
